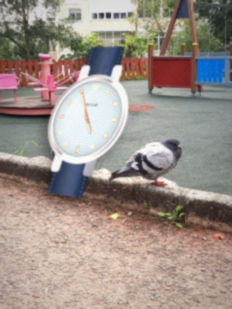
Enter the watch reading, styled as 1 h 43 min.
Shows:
4 h 55 min
